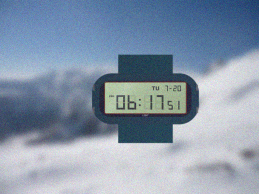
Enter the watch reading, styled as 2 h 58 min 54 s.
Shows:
6 h 17 min 51 s
